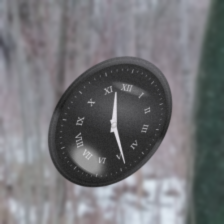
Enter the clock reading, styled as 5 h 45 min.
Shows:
11 h 24 min
